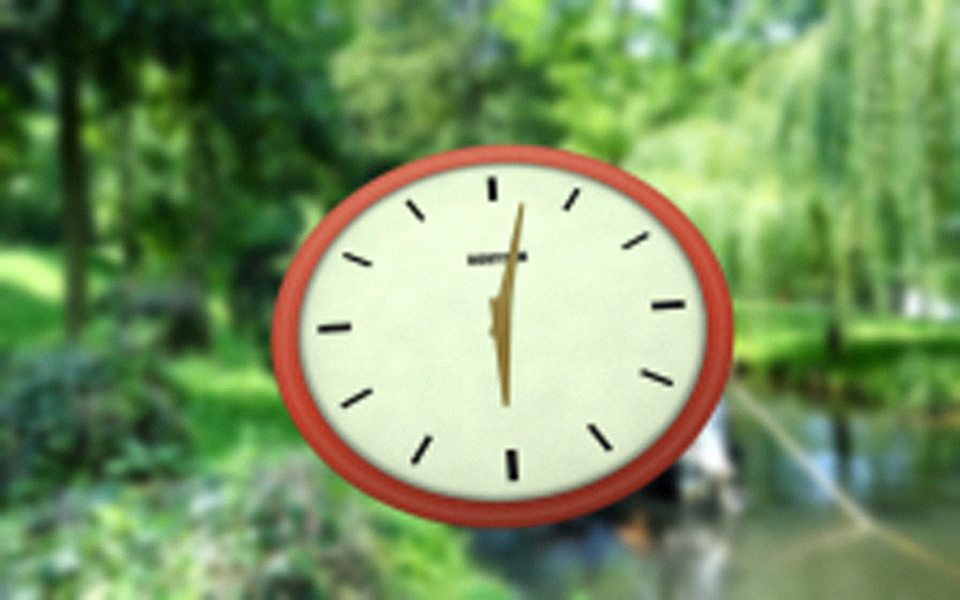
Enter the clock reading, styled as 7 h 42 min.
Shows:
6 h 02 min
